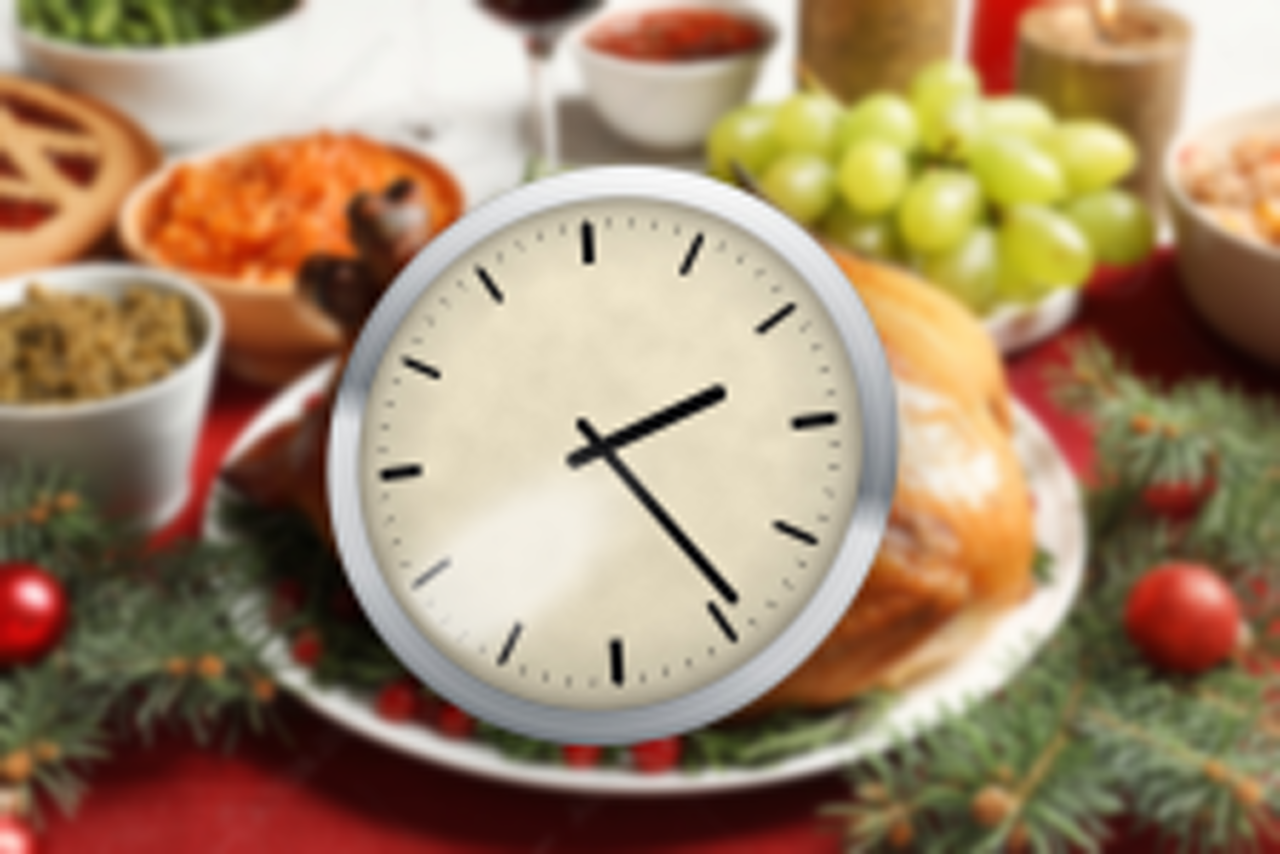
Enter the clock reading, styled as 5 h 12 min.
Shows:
2 h 24 min
